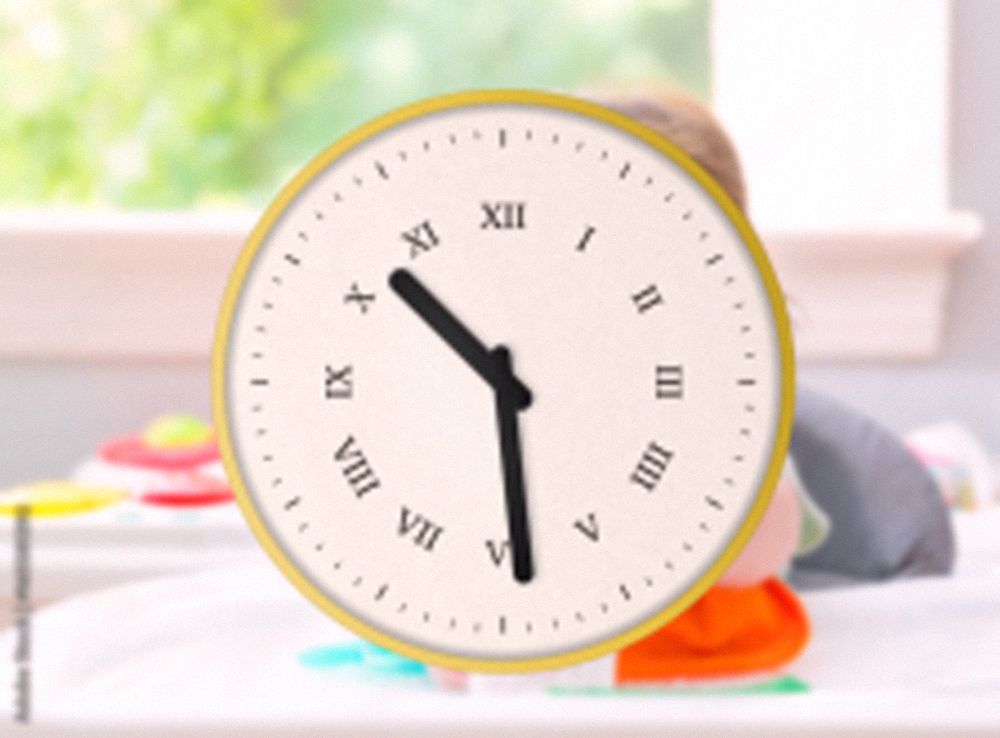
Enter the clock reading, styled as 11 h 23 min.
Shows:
10 h 29 min
